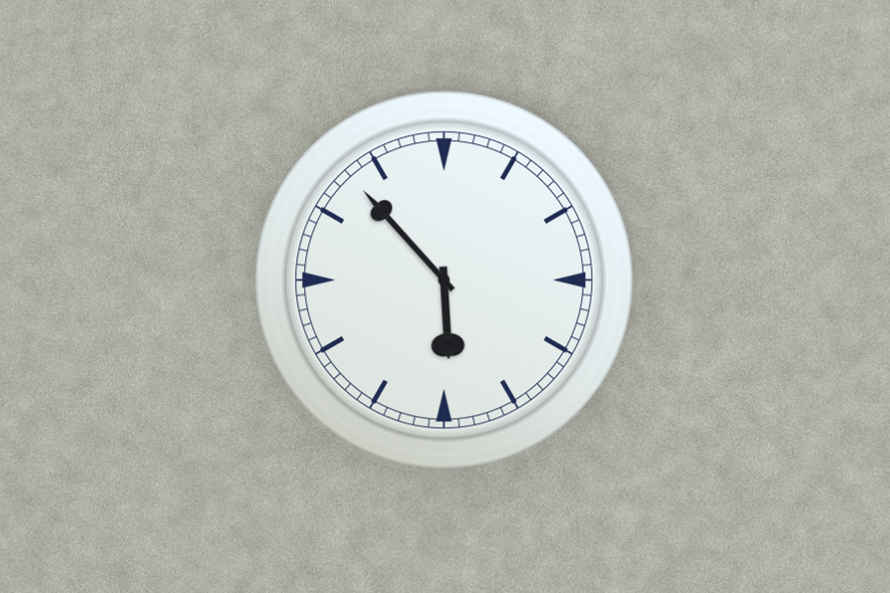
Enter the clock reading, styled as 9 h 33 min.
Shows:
5 h 53 min
